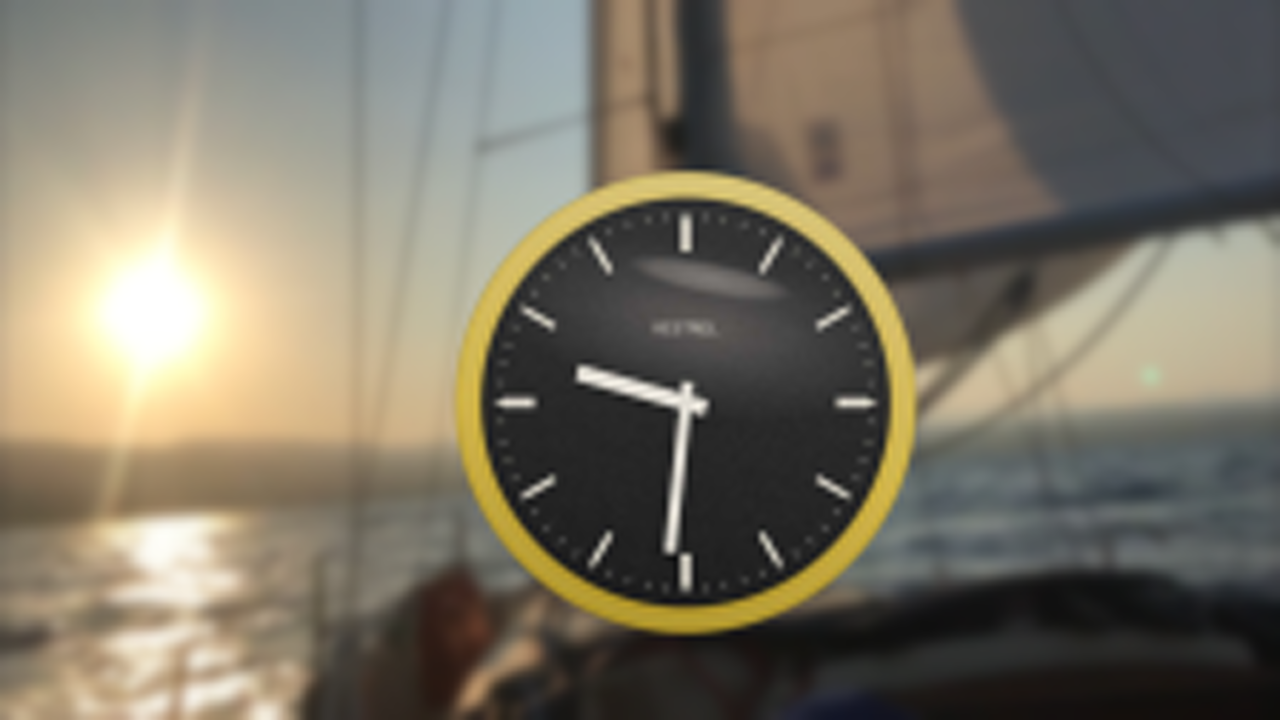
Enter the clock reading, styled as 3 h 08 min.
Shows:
9 h 31 min
